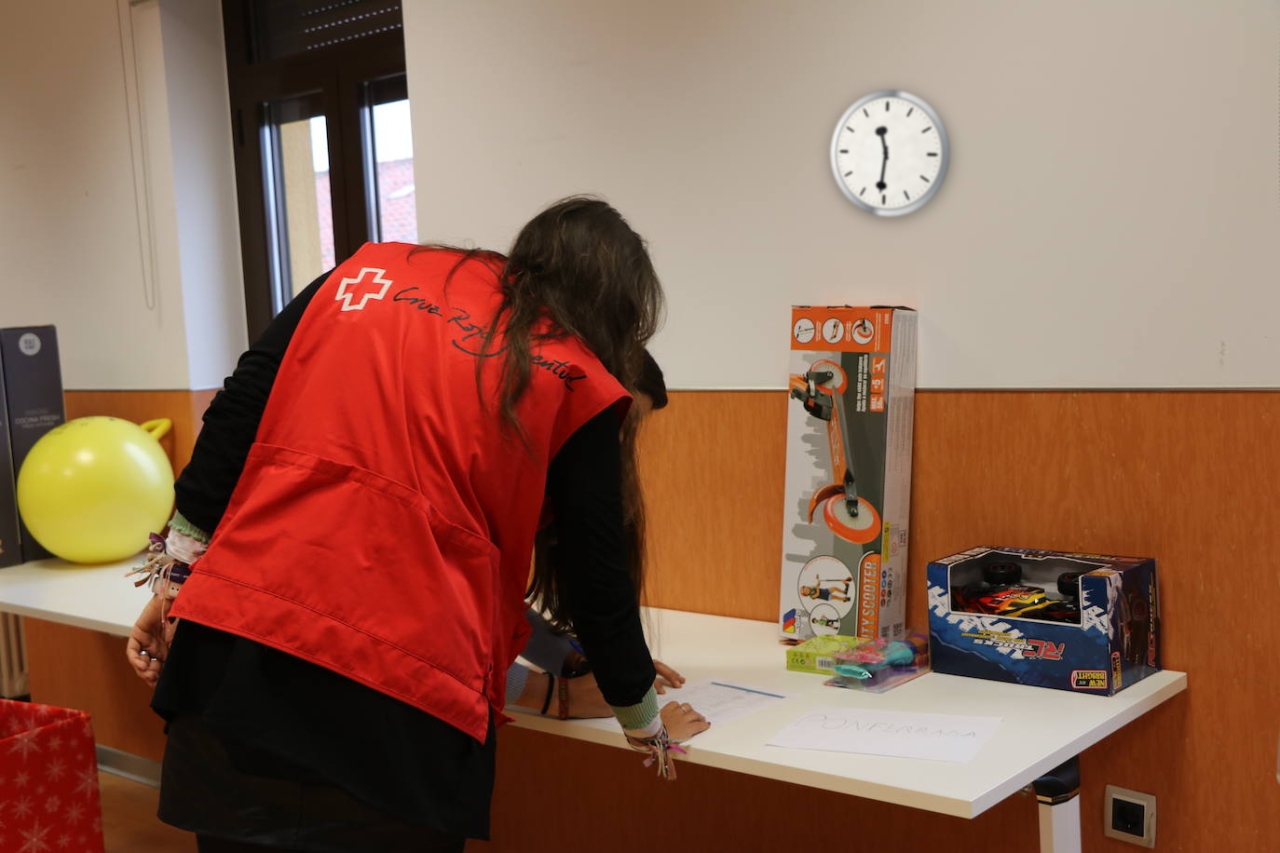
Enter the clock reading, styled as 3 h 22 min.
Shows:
11 h 31 min
